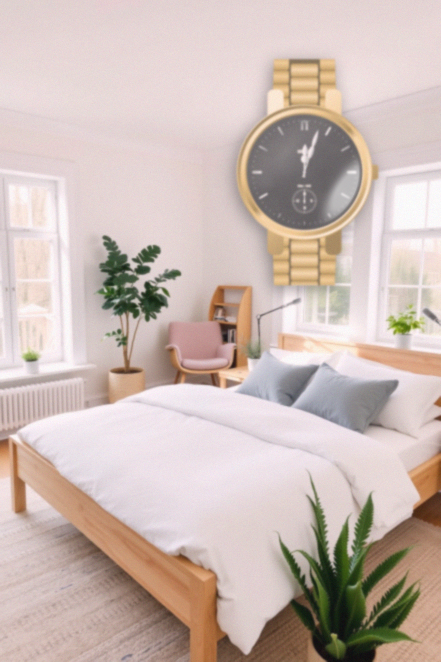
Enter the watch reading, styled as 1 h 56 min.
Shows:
12 h 03 min
